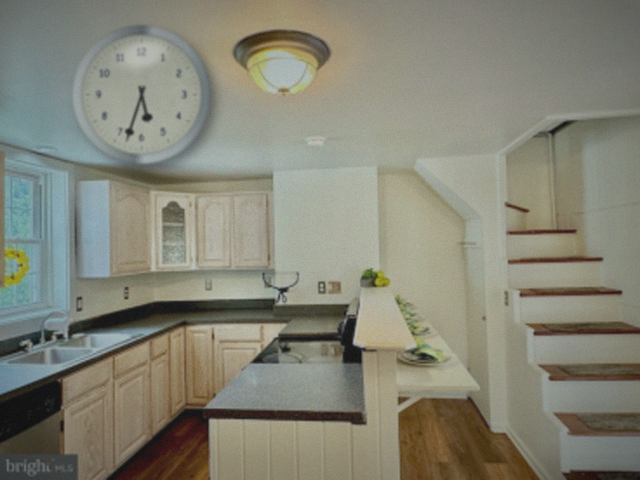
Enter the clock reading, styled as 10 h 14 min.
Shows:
5 h 33 min
